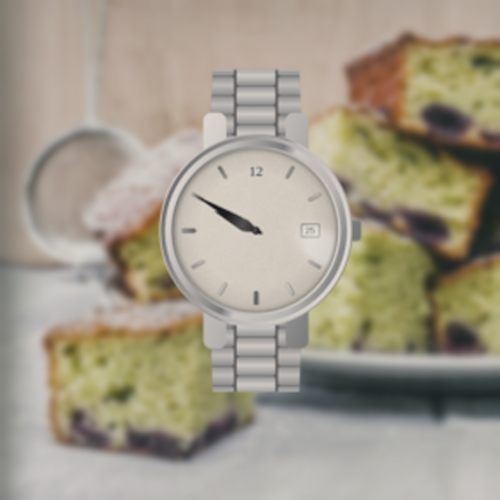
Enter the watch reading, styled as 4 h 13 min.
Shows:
9 h 50 min
